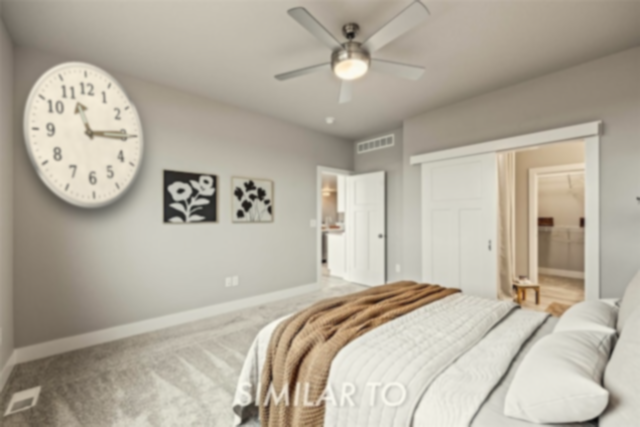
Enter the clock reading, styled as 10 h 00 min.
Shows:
11 h 15 min
